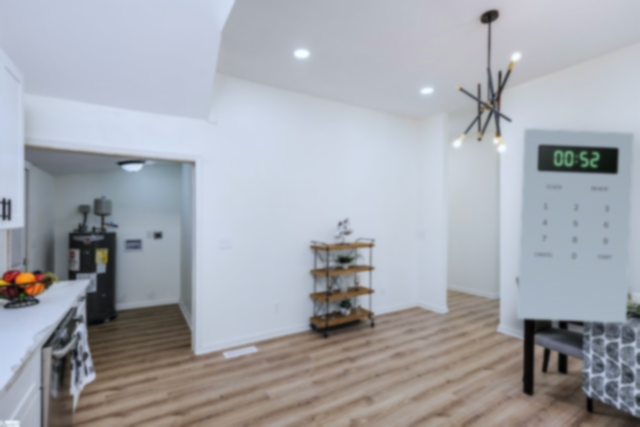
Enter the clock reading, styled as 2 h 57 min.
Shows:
0 h 52 min
